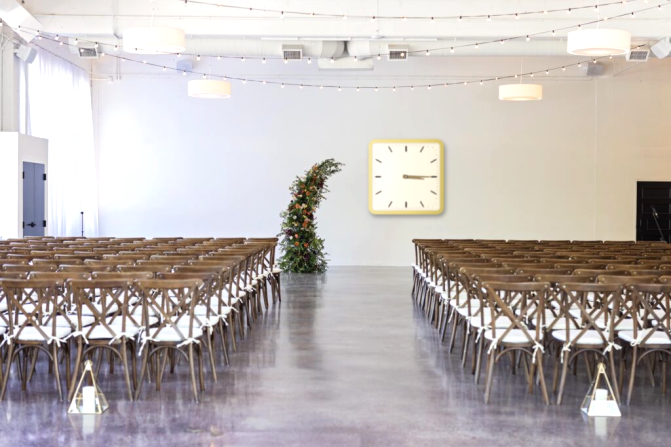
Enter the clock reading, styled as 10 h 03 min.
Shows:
3 h 15 min
